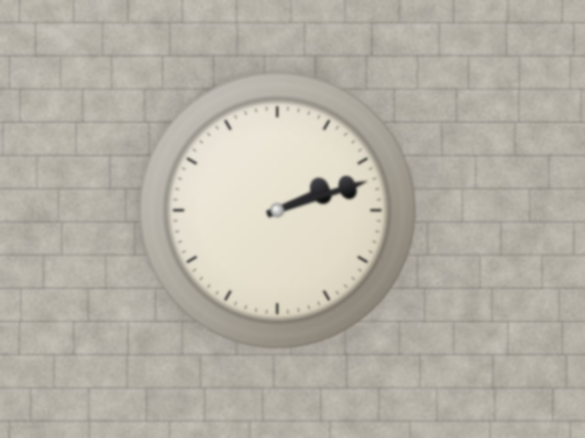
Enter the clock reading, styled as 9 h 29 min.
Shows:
2 h 12 min
